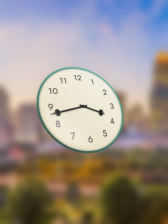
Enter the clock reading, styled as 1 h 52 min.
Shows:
3 h 43 min
